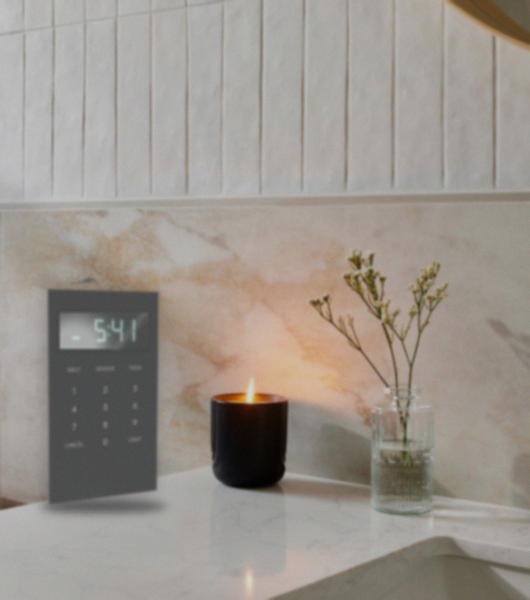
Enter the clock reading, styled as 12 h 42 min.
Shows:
5 h 41 min
